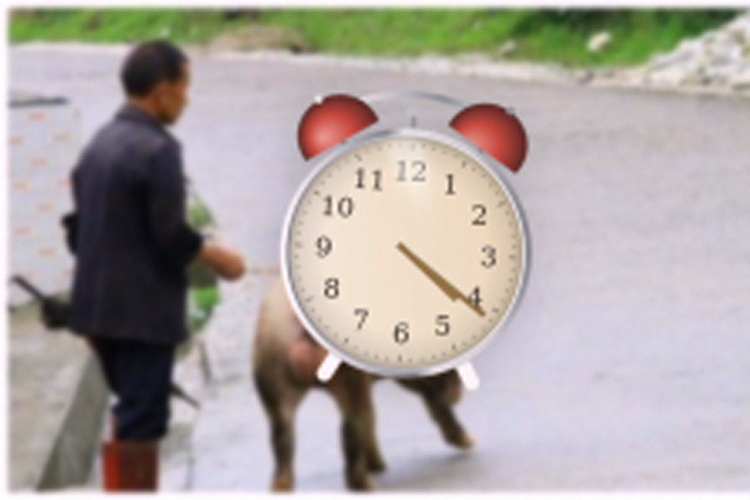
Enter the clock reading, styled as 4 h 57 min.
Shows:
4 h 21 min
